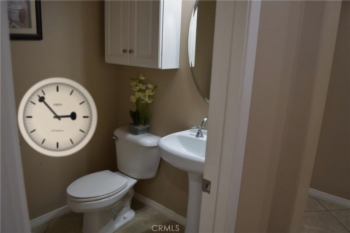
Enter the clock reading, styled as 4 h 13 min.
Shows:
2 h 53 min
